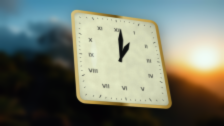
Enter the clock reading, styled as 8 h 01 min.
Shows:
1 h 01 min
